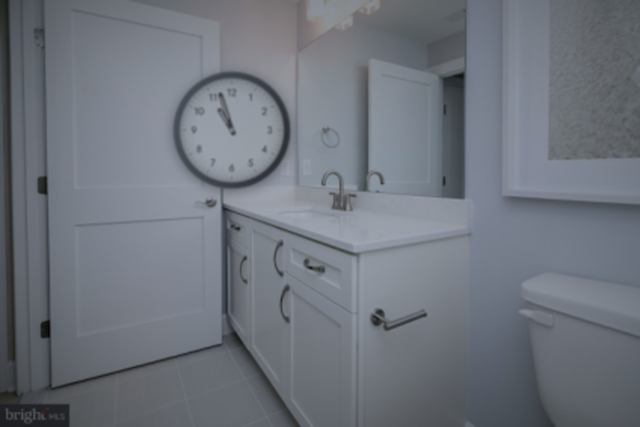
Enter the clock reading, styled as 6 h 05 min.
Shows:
10 h 57 min
